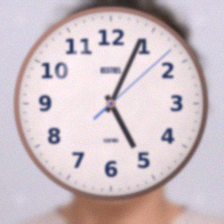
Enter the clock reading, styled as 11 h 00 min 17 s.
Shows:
5 h 04 min 08 s
